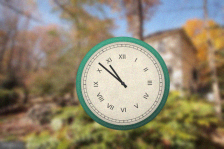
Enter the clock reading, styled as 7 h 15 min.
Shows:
10 h 52 min
